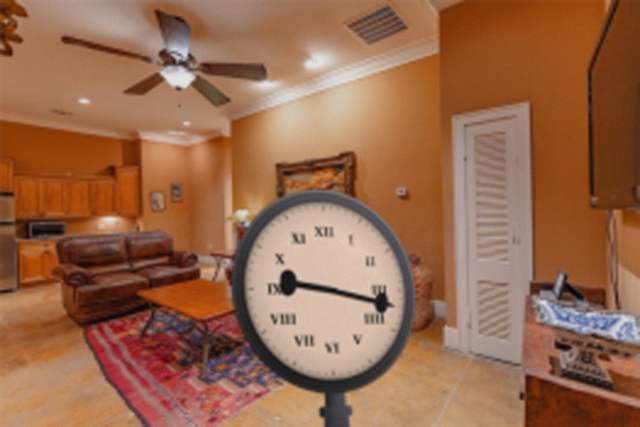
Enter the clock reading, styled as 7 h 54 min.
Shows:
9 h 17 min
